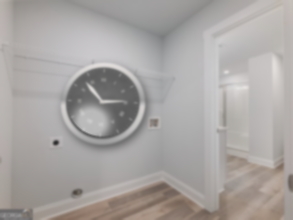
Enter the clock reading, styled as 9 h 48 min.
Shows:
2 h 53 min
